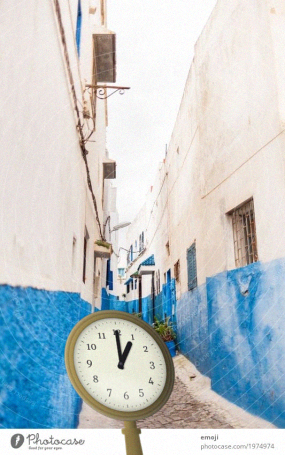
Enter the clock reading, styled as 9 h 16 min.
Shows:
1 h 00 min
